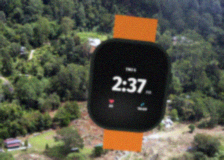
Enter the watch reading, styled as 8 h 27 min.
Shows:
2 h 37 min
